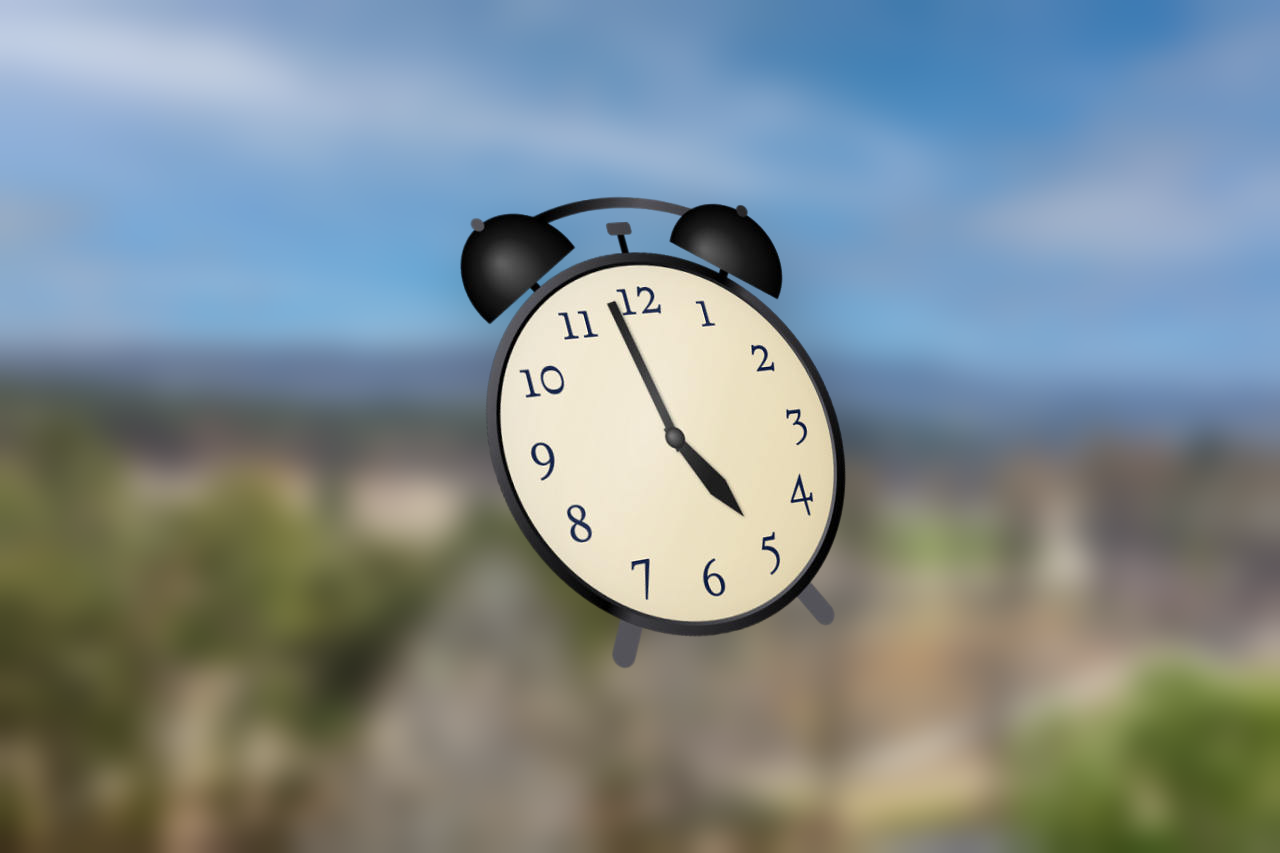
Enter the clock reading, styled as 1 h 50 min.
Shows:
4 h 58 min
